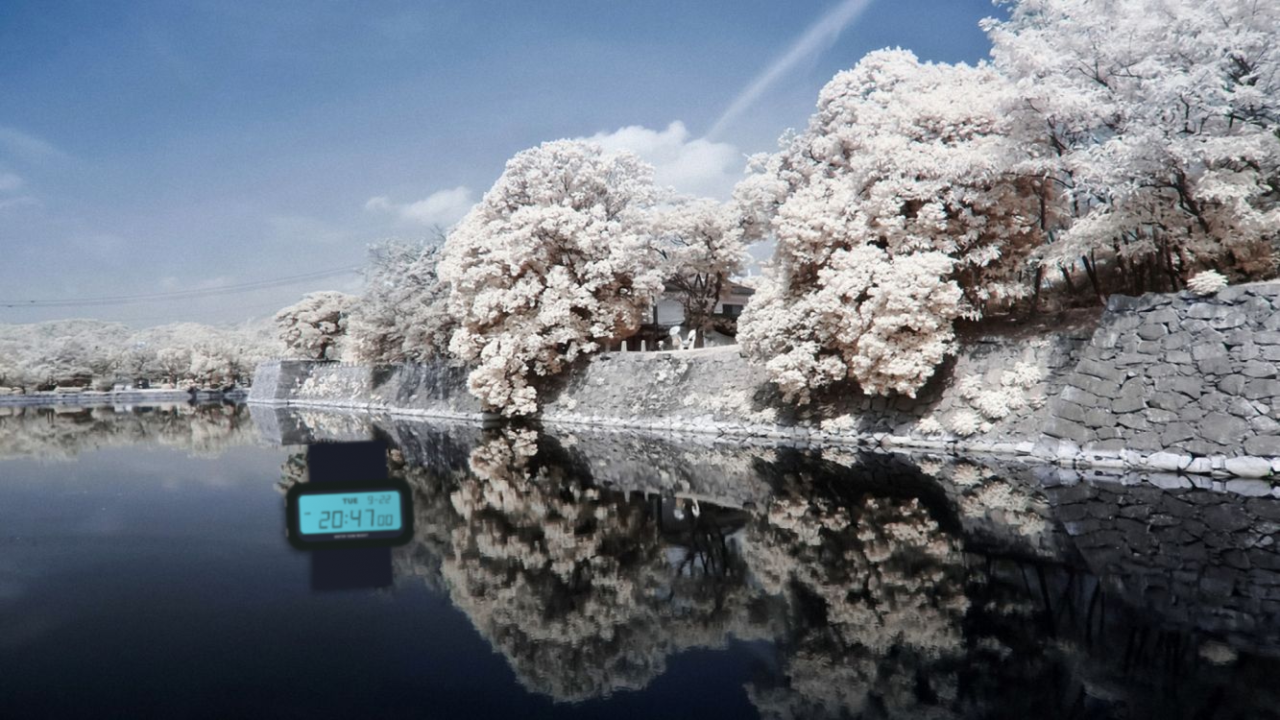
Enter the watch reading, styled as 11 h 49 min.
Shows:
20 h 47 min
